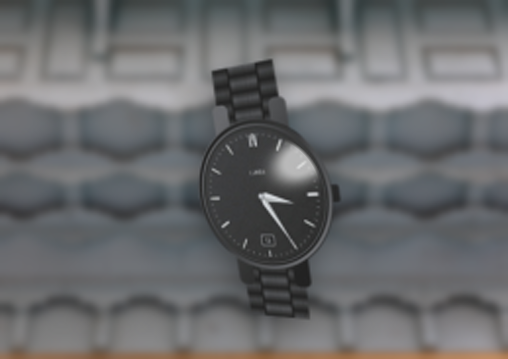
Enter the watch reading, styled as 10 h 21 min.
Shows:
3 h 25 min
